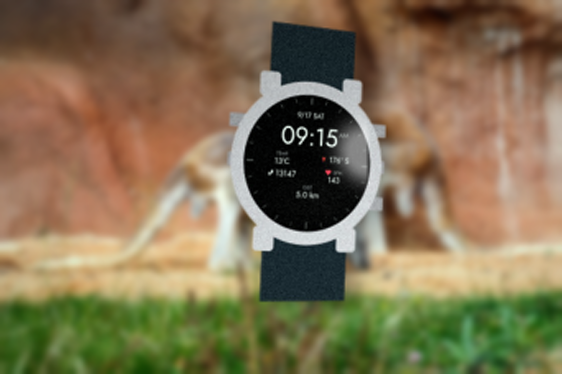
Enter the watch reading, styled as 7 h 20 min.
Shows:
9 h 15 min
